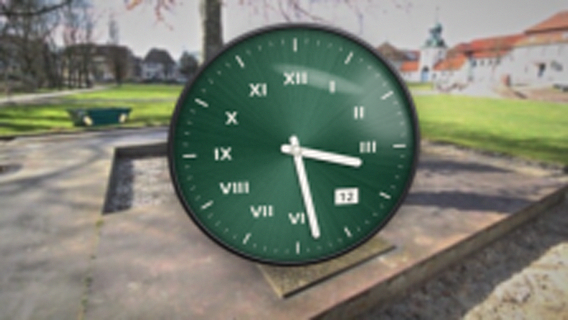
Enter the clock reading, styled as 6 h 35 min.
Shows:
3 h 28 min
